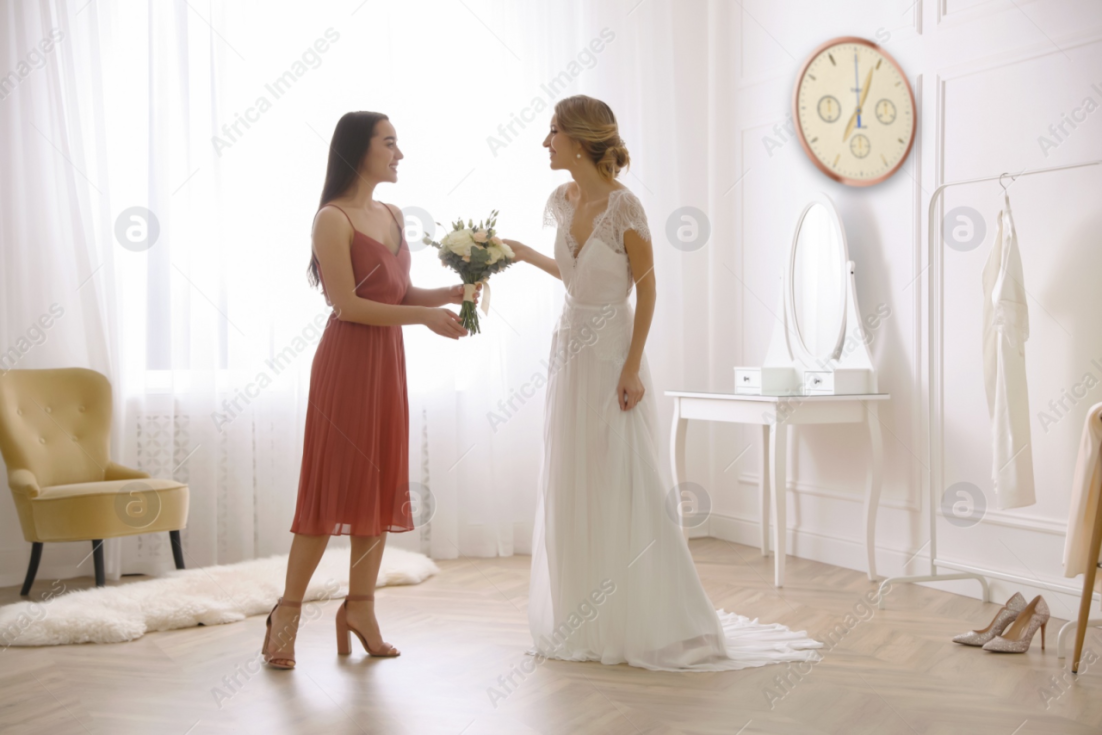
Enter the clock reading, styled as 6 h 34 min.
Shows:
7 h 04 min
